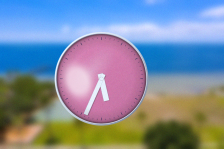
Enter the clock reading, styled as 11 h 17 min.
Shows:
5 h 34 min
